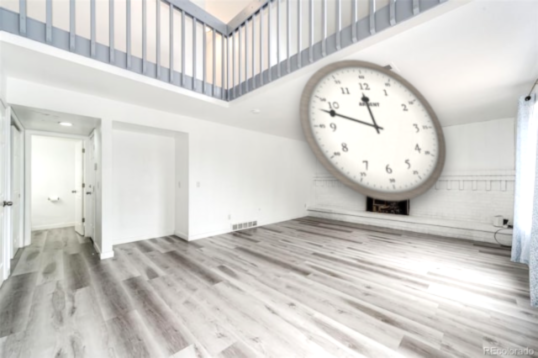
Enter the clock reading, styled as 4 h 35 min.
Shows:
11 h 48 min
